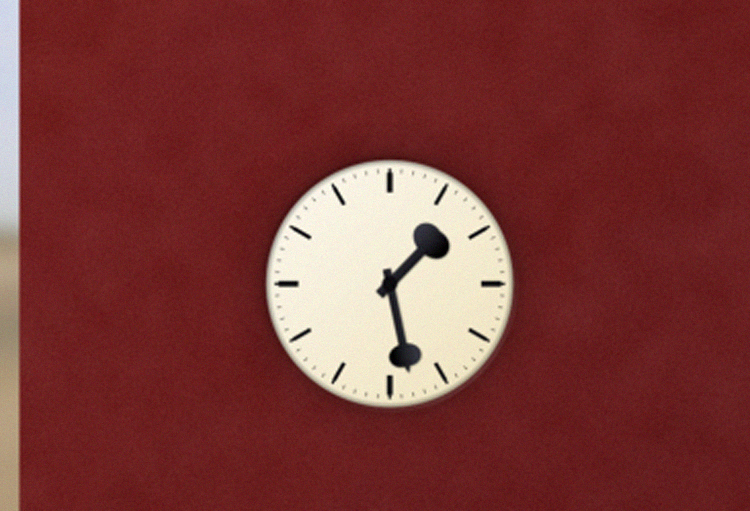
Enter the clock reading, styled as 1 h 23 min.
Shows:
1 h 28 min
